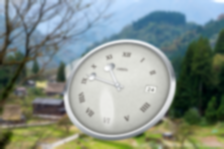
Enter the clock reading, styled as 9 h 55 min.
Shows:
10 h 47 min
